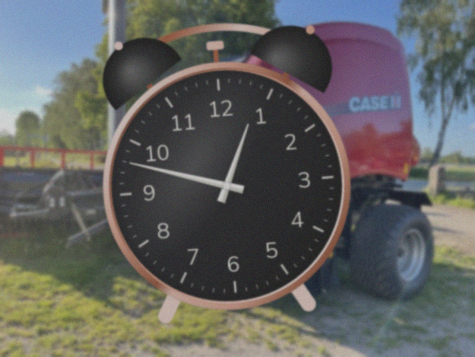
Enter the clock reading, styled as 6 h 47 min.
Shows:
12 h 48 min
